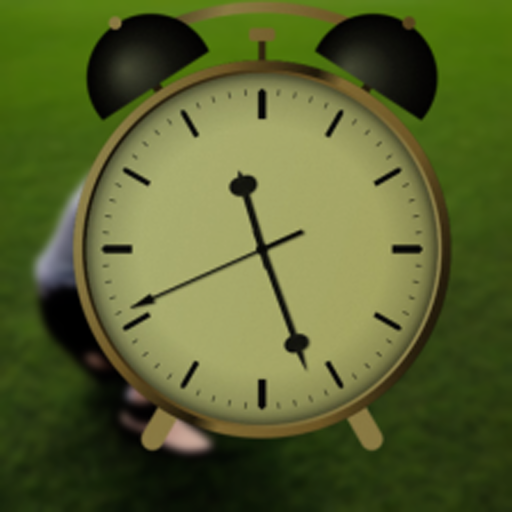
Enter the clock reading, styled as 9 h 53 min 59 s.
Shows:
11 h 26 min 41 s
